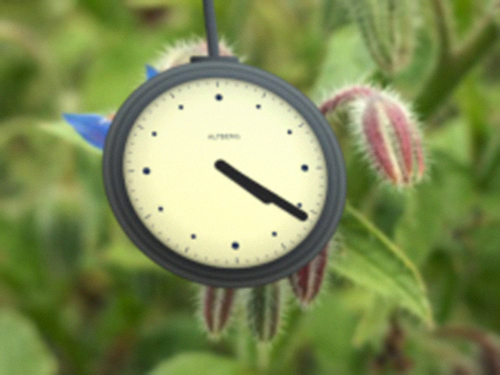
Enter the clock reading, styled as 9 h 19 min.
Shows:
4 h 21 min
